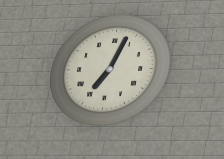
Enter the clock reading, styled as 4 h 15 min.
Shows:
7 h 03 min
